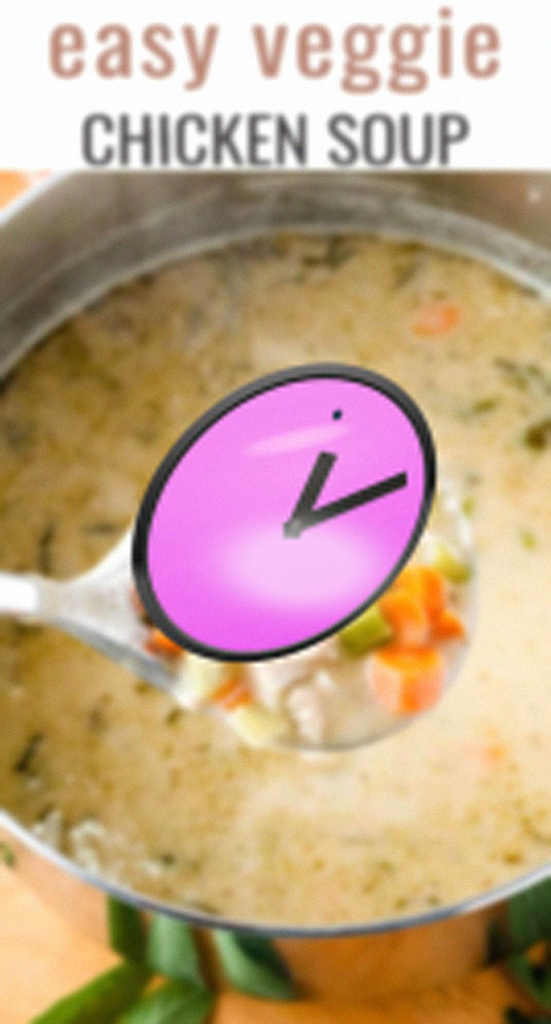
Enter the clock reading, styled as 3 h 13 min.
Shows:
12 h 10 min
